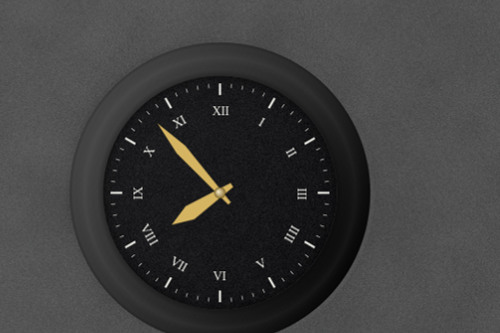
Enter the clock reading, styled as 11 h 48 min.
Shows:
7 h 53 min
